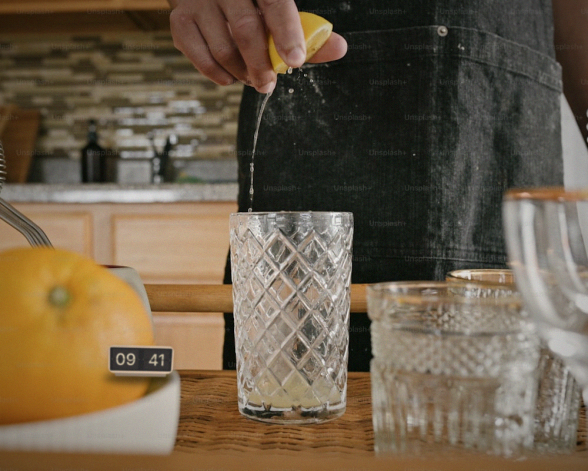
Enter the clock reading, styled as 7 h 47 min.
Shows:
9 h 41 min
